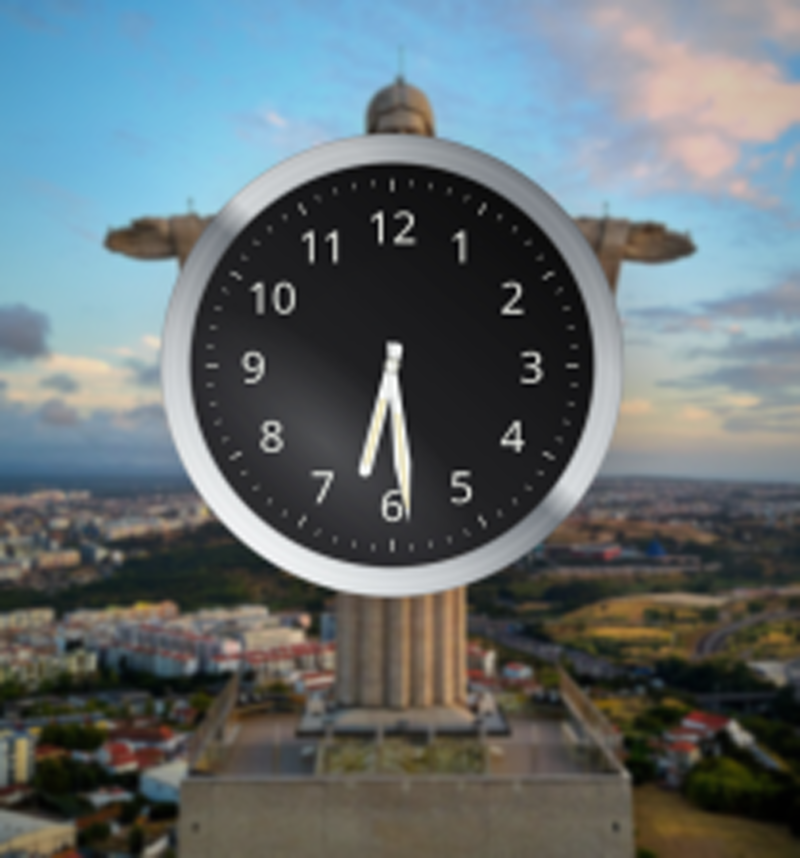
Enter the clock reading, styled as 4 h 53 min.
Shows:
6 h 29 min
